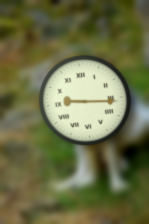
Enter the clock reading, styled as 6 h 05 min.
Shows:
9 h 16 min
